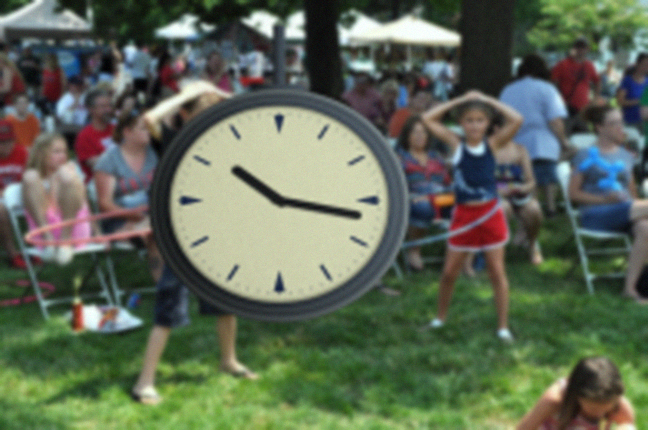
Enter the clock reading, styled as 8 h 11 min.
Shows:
10 h 17 min
